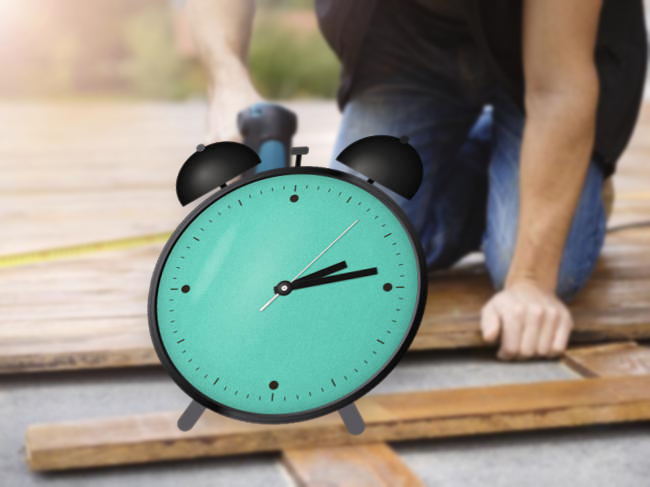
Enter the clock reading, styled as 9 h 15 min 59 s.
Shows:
2 h 13 min 07 s
